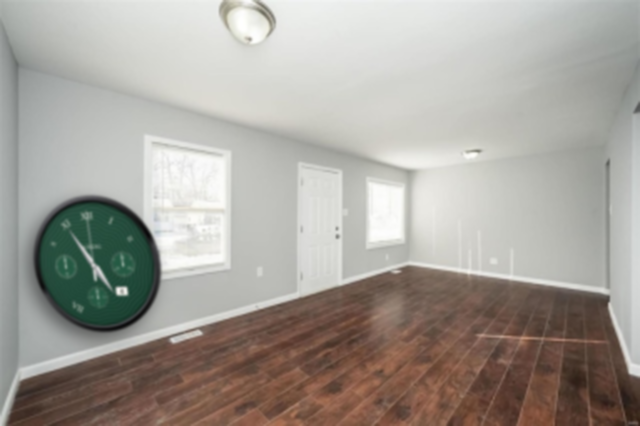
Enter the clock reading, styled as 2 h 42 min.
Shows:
4 h 55 min
